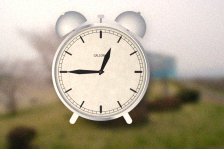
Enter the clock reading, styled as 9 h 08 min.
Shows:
12 h 45 min
